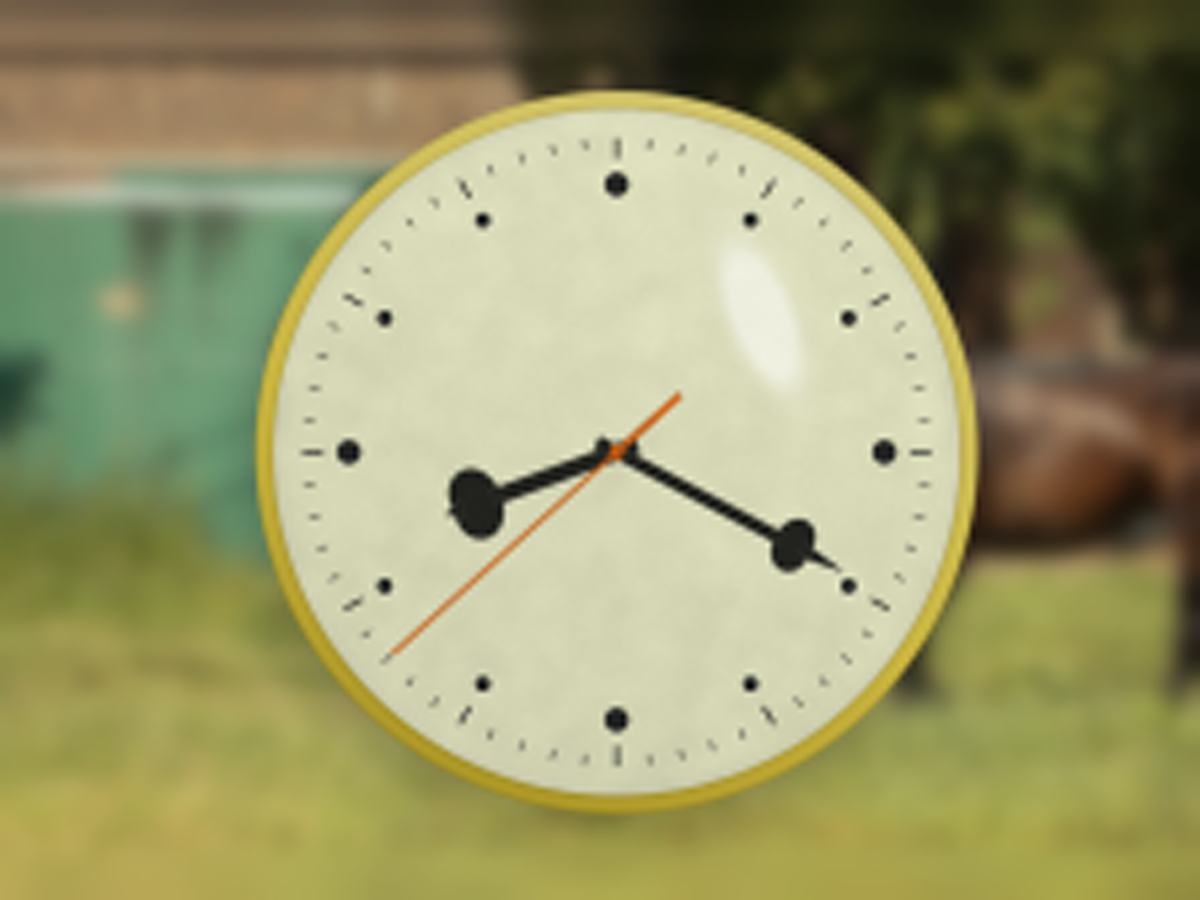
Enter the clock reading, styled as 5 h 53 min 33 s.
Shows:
8 h 19 min 38 s
